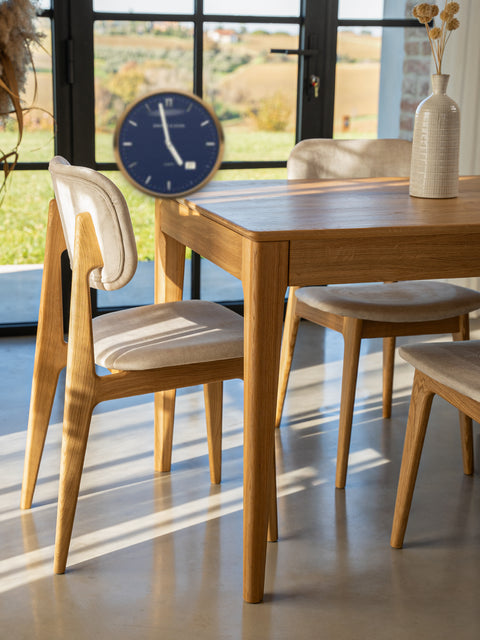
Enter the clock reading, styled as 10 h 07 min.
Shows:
4 h 58 min
